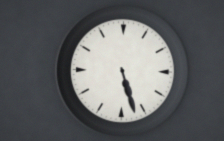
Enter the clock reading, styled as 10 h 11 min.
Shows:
5 h 27 min
